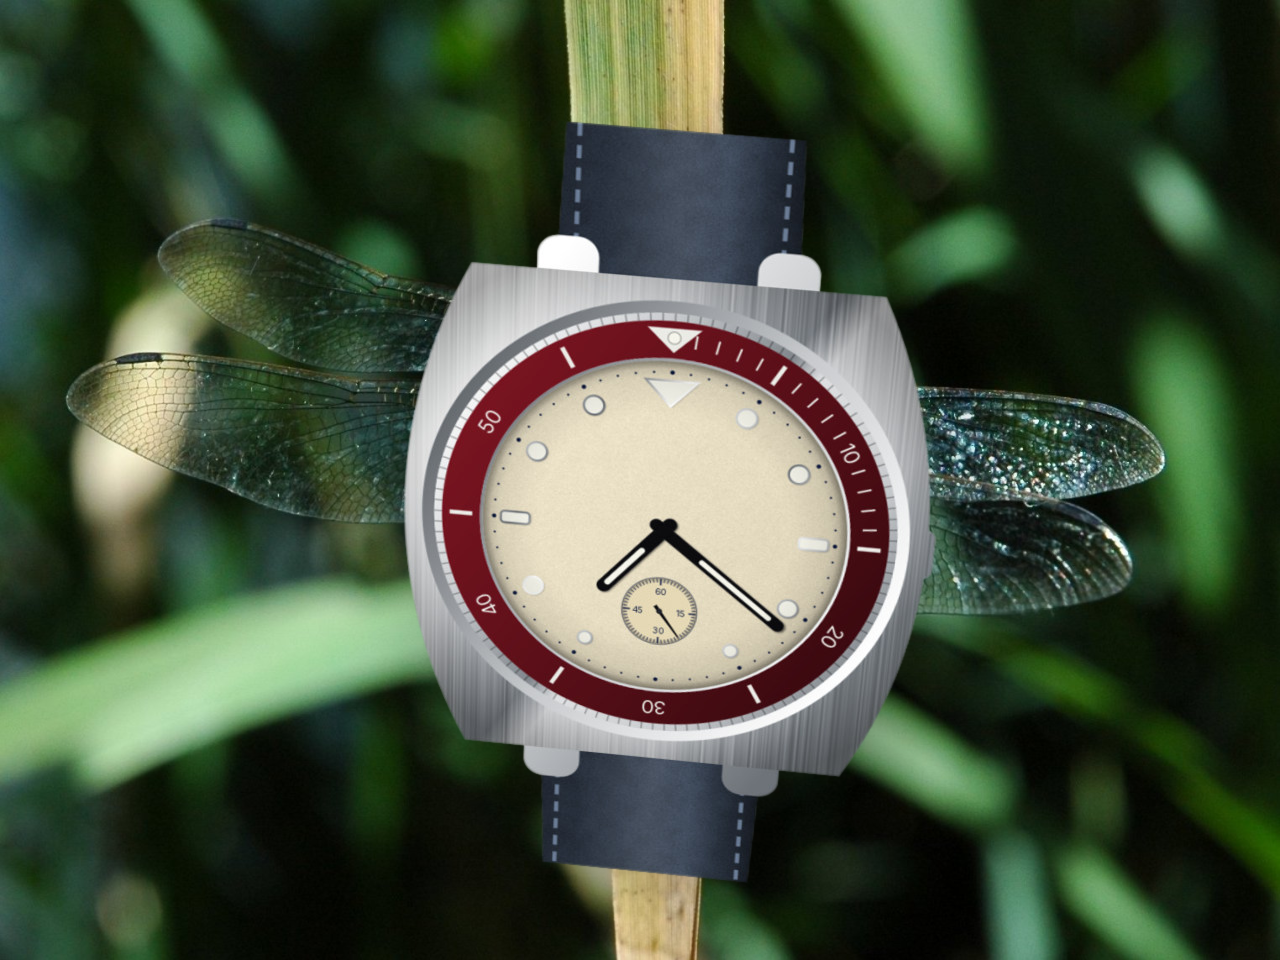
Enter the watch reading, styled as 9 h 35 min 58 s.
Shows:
7 h 21 min 24 s
